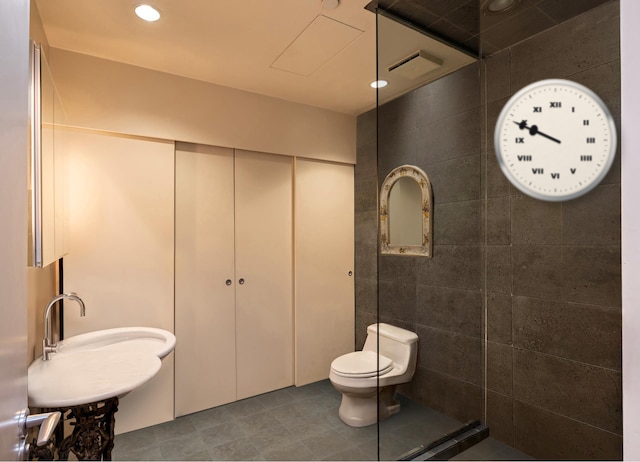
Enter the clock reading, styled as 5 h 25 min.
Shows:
9 h 49 min
